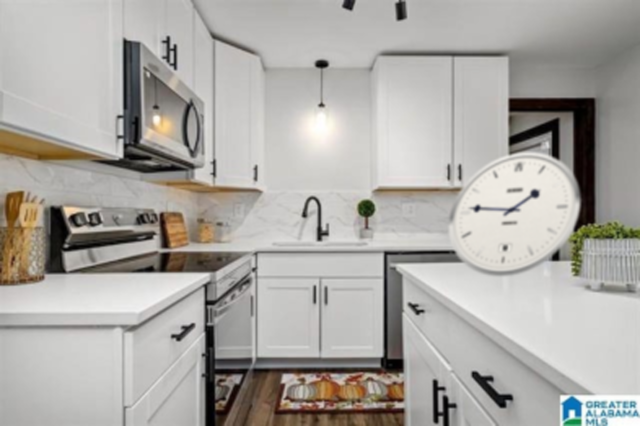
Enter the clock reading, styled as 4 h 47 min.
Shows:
1 h 46 min
